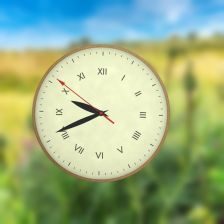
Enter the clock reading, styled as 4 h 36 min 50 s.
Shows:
9 h 40 min 51 s
